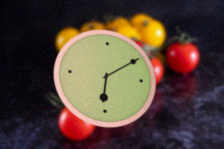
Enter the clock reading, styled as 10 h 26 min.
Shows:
6 h 09 min
